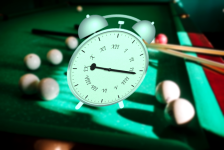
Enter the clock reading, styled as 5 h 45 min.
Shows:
9 h 16 min
